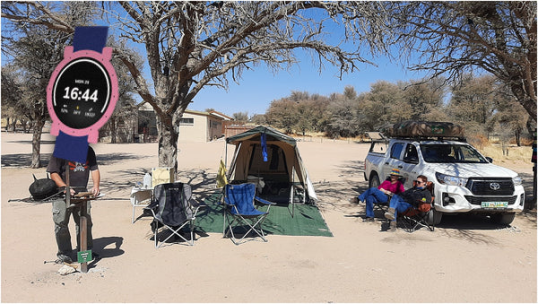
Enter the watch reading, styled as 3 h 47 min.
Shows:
16 h 44 min
